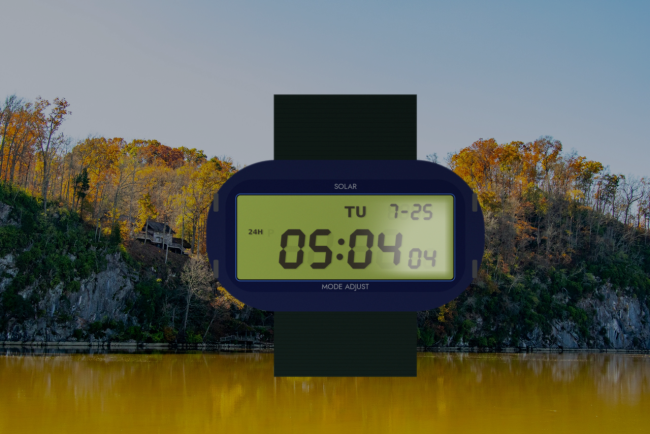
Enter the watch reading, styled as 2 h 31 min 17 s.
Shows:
5 h 04 min 04 s
